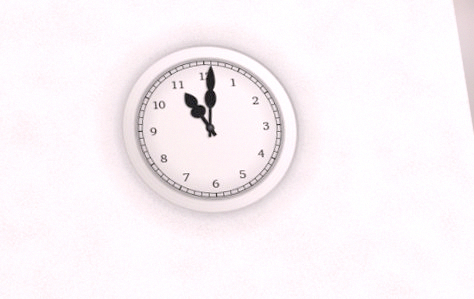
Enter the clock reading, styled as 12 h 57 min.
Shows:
11 h 01 min
